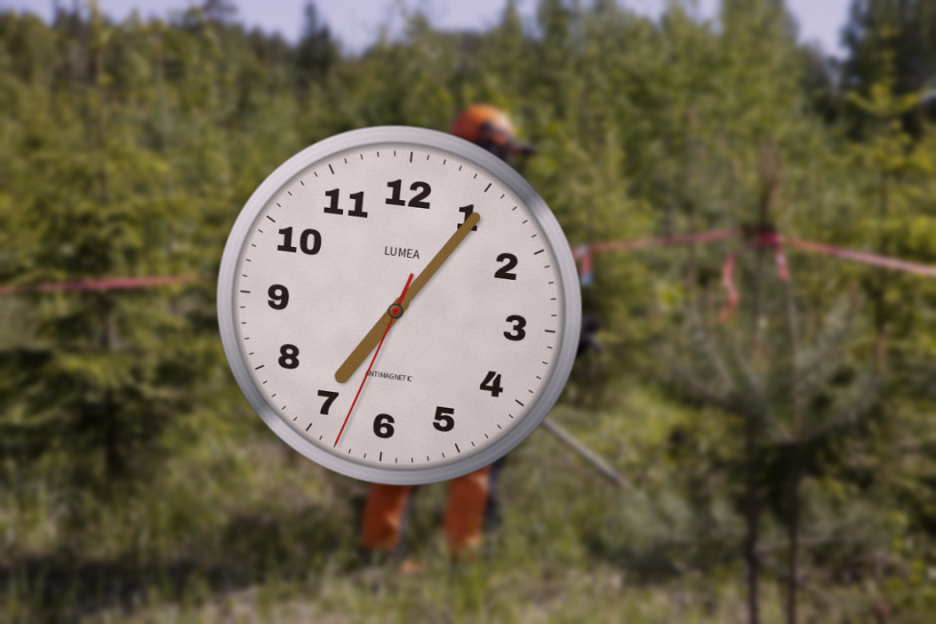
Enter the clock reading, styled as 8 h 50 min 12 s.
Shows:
7 h 05 min 33 s
